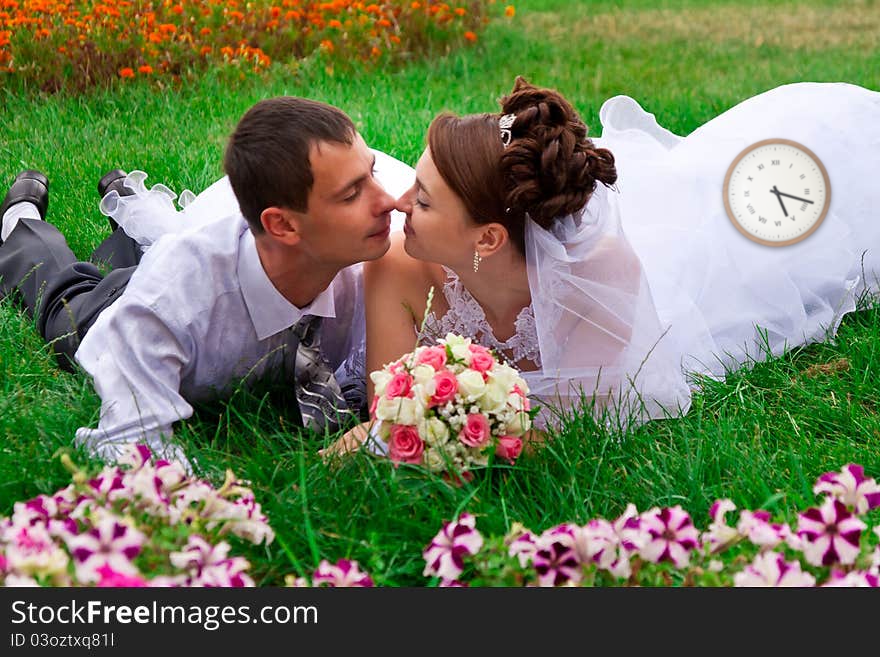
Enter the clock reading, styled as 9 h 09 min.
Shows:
5 h 18 min
